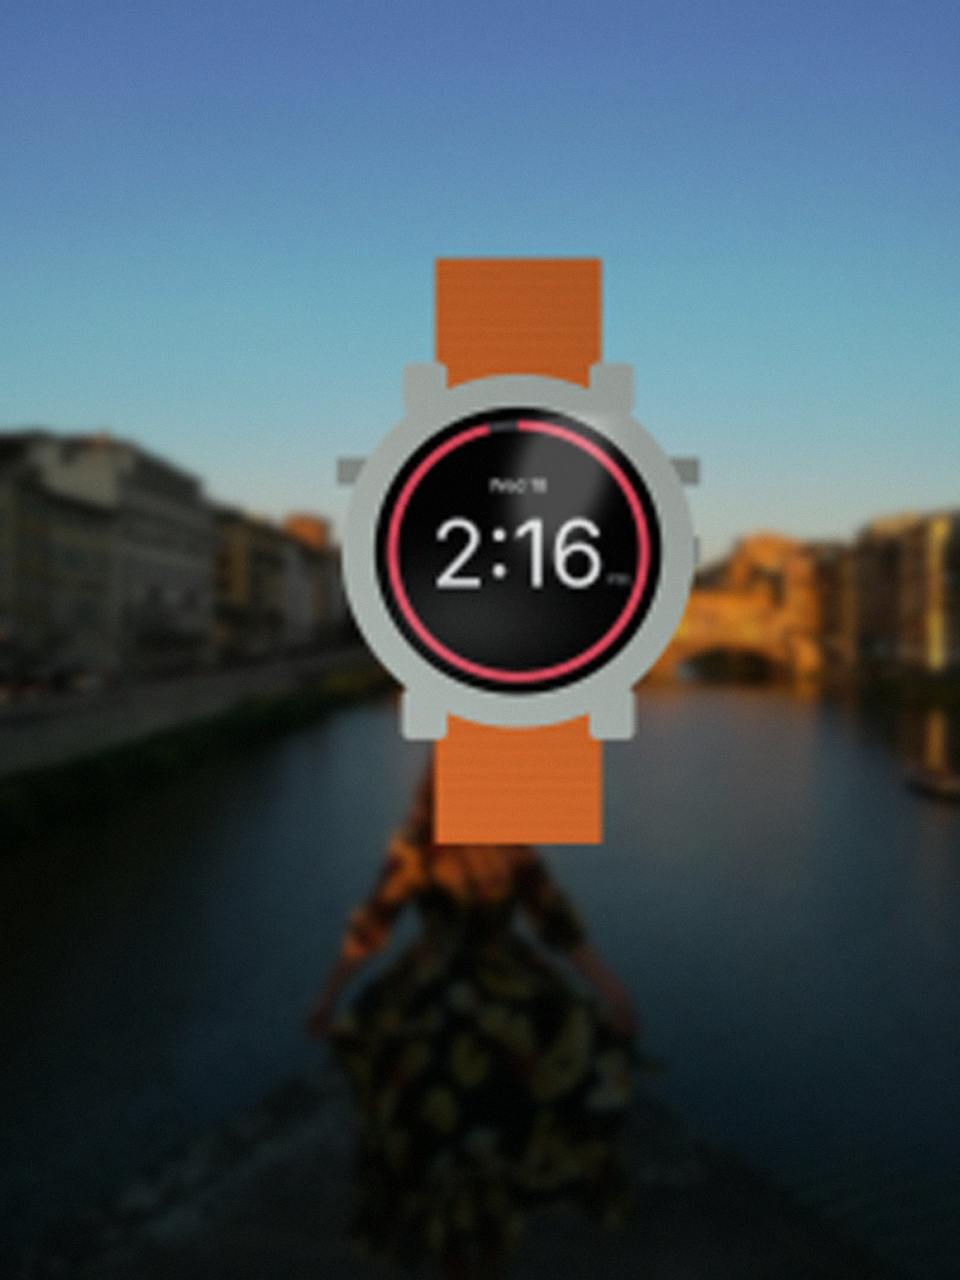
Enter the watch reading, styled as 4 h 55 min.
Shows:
2 h 16 min
